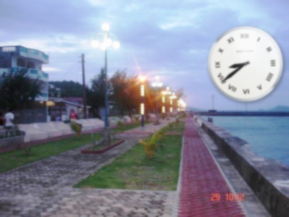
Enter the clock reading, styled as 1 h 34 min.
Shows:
8 h 39 min
